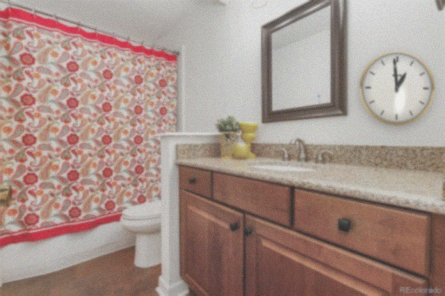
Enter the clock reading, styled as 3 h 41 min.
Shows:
12 h 59 min
